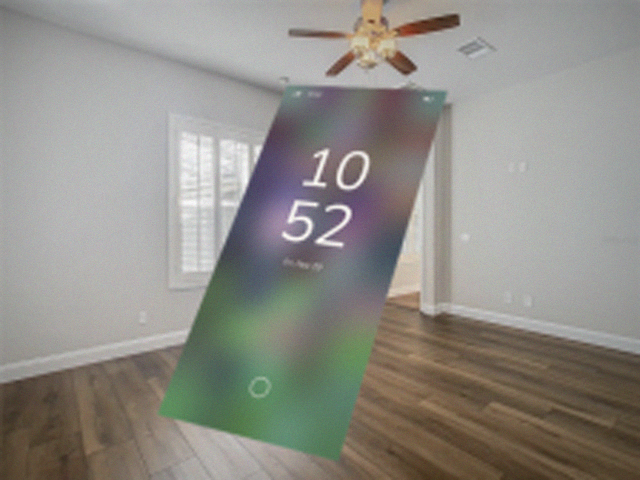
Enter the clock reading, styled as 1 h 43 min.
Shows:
10 h 52 min
